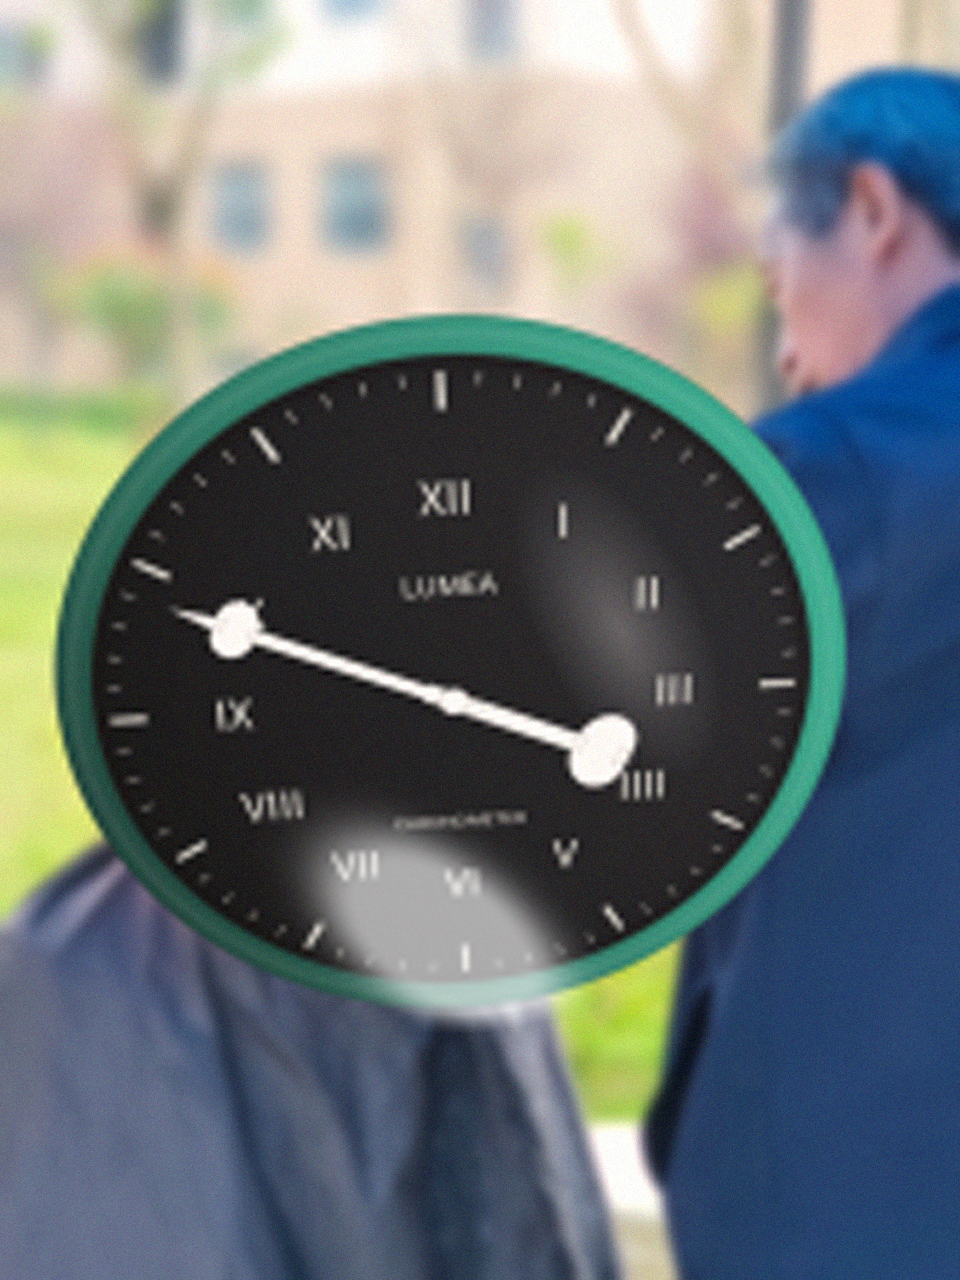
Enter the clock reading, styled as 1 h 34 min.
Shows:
3 h 49 min
